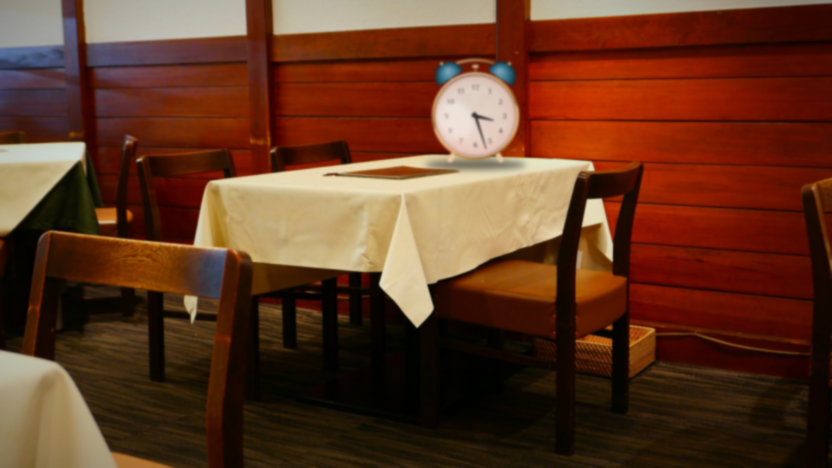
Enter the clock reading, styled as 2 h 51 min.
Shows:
3 h 27 min
